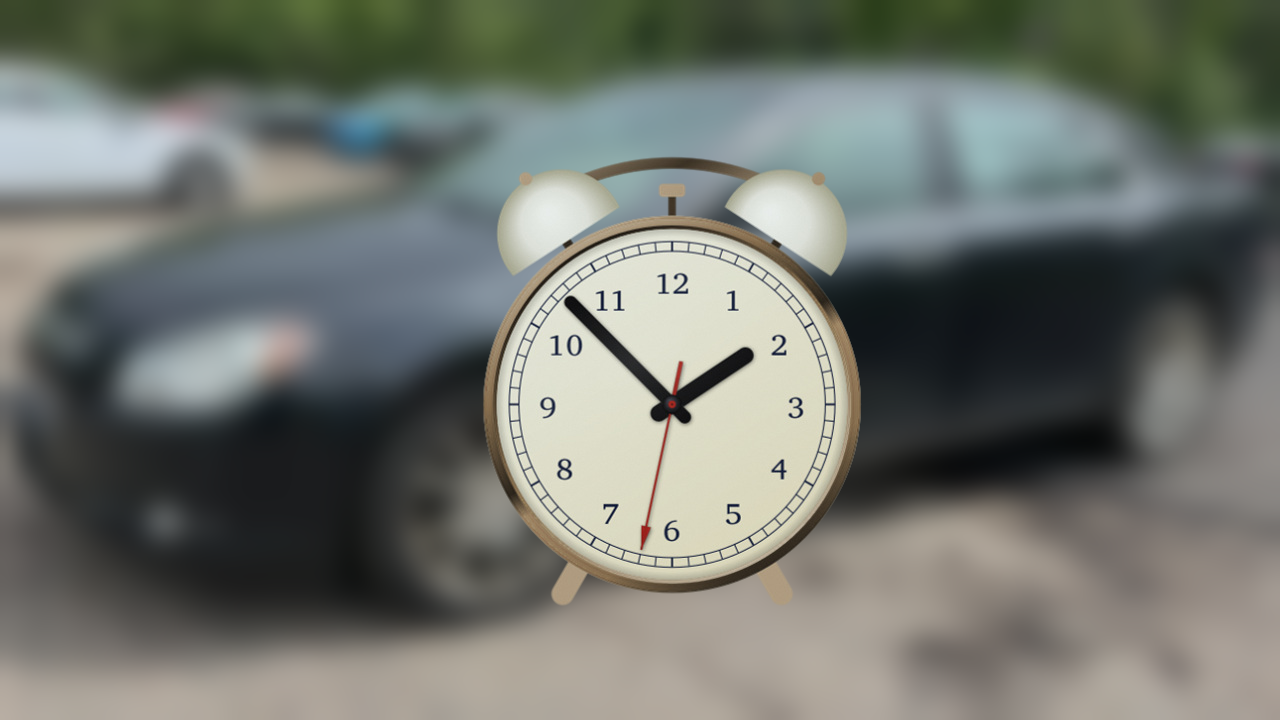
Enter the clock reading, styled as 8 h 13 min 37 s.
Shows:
1 h 52 min 32 s
